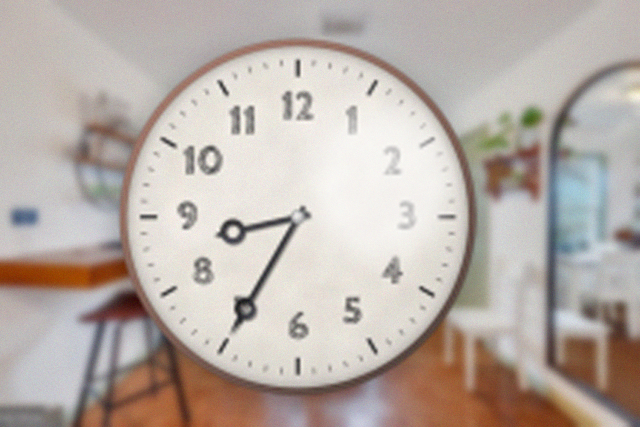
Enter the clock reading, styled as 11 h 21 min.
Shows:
8 h 35 min
